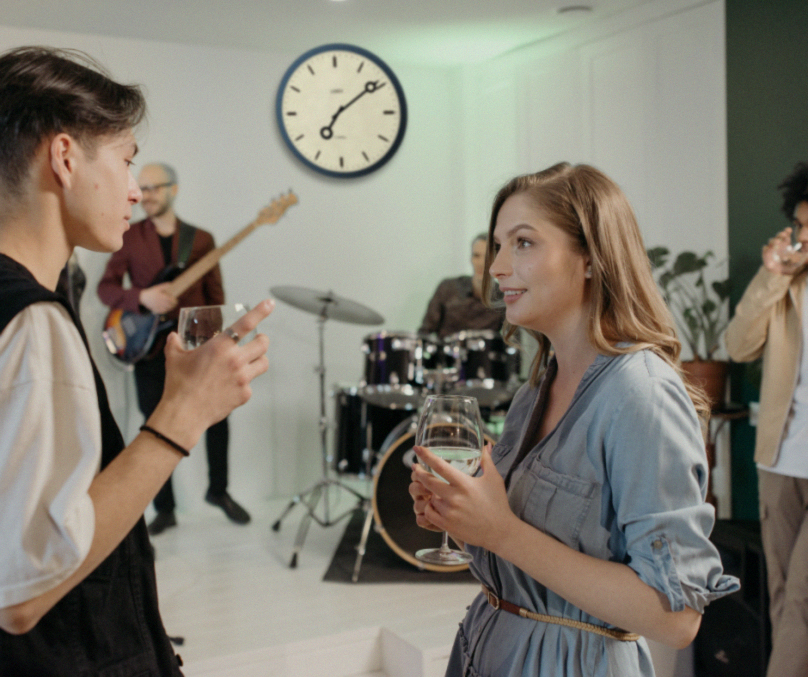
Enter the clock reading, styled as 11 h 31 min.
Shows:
7 h 09 min
